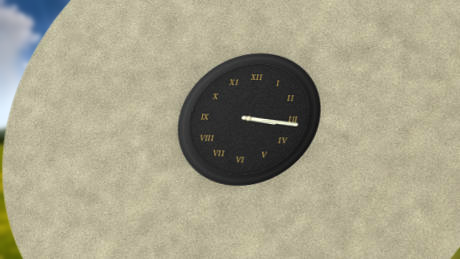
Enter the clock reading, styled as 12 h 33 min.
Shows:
3 h 16 min
